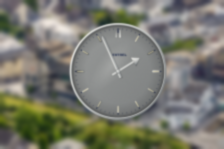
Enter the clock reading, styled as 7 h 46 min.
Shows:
1 h 56 min
